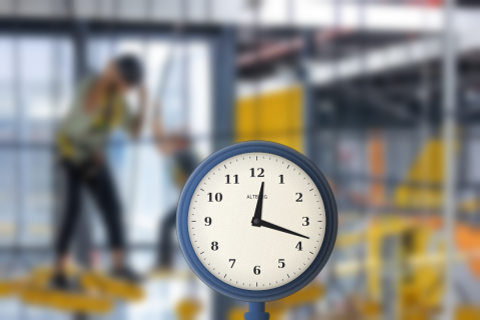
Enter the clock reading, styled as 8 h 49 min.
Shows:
12 h 18 min
